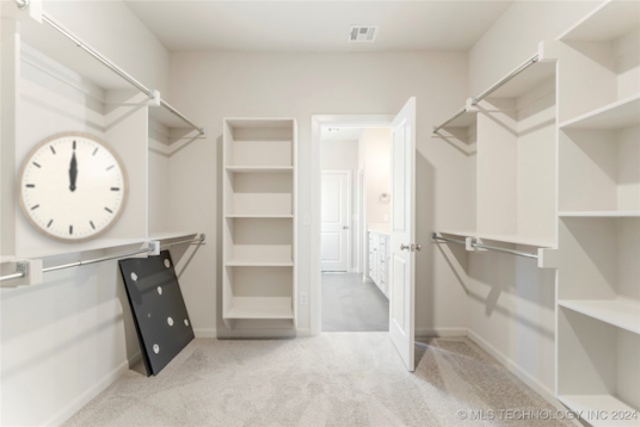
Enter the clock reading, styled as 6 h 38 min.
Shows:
12 h 00 min
